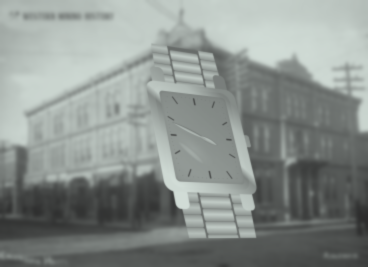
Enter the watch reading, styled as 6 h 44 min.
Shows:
3 h 49 min
